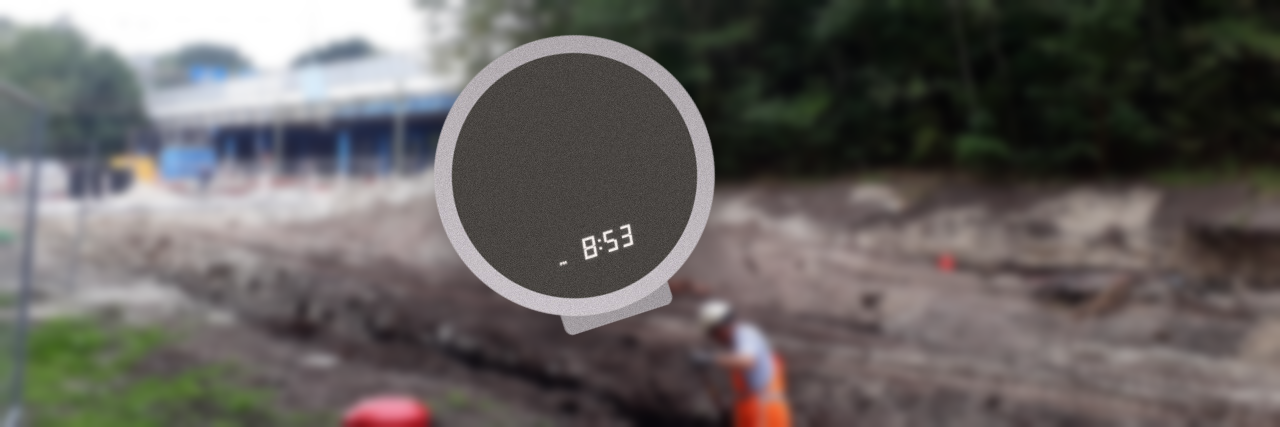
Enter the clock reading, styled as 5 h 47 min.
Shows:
8 h 53 min
